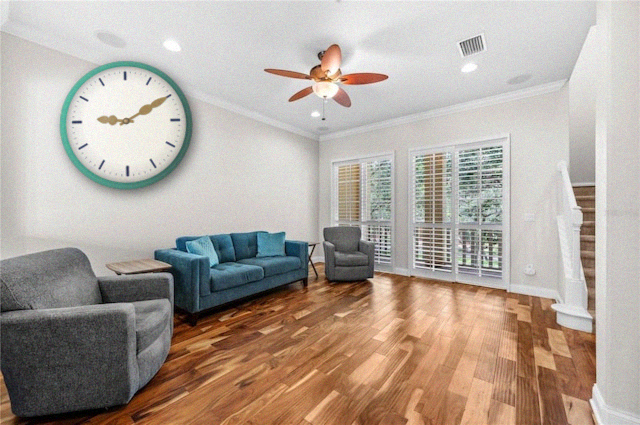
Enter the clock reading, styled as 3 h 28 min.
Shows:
9 h 10 min
